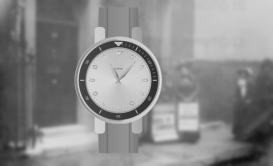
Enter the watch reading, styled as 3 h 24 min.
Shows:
11 h 07 min
